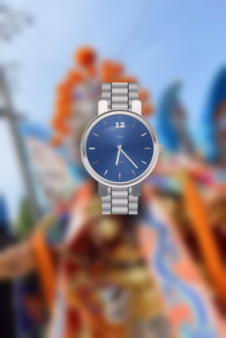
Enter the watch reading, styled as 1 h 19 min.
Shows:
6 h 23 min
